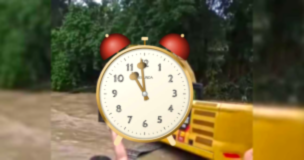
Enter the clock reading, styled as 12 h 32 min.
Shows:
10 h 59 min
